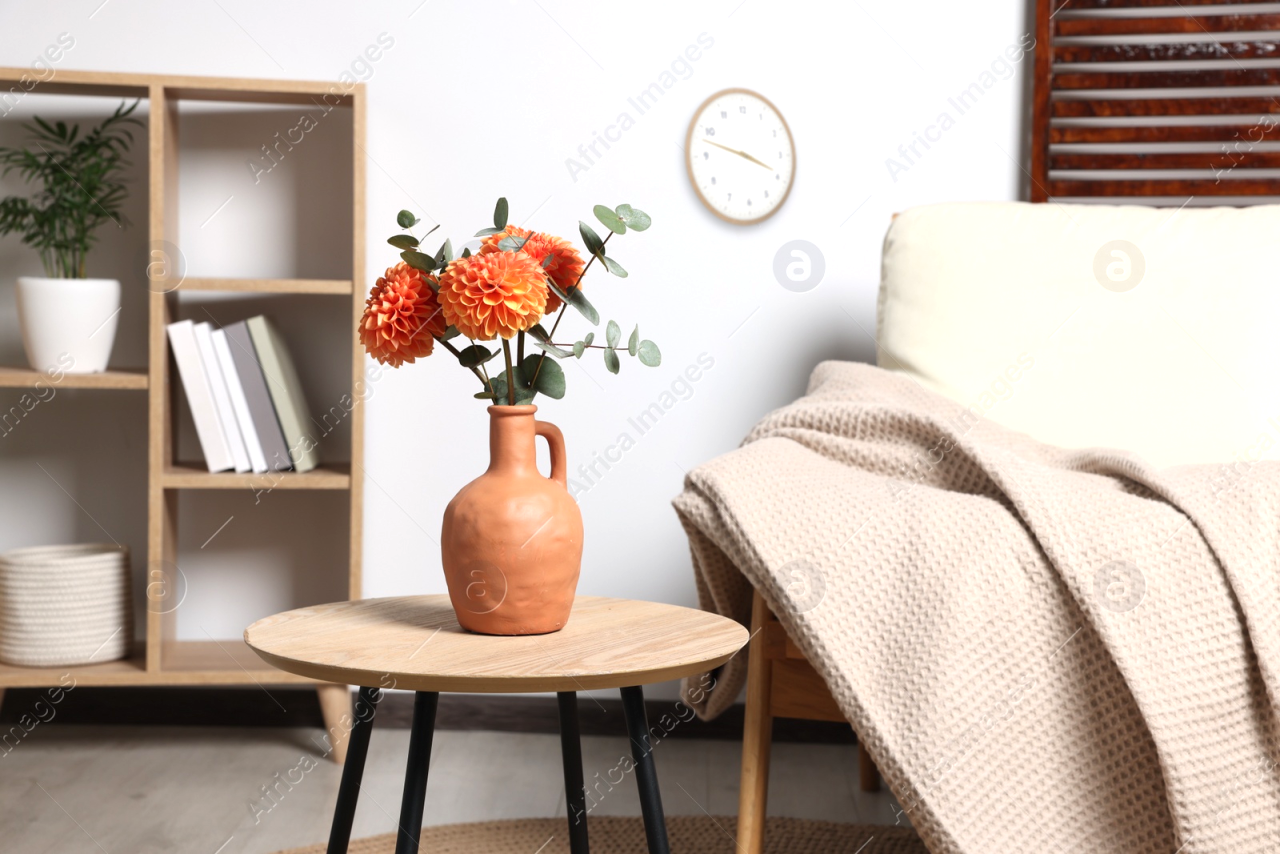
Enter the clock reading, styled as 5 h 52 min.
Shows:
3 h 48 min
